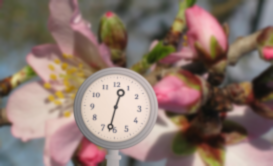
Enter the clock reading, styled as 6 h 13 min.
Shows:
12 h 32 min
